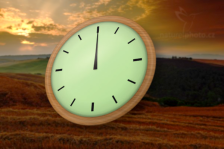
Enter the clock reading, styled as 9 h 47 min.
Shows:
12 h 00 min
